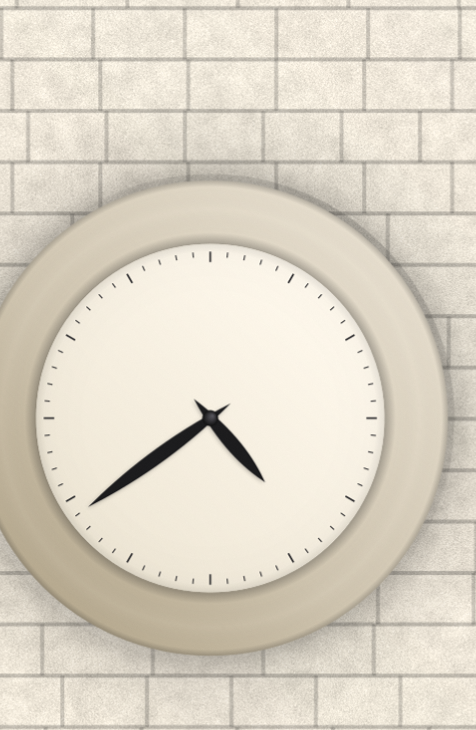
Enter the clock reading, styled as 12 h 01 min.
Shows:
4 h 39 min
